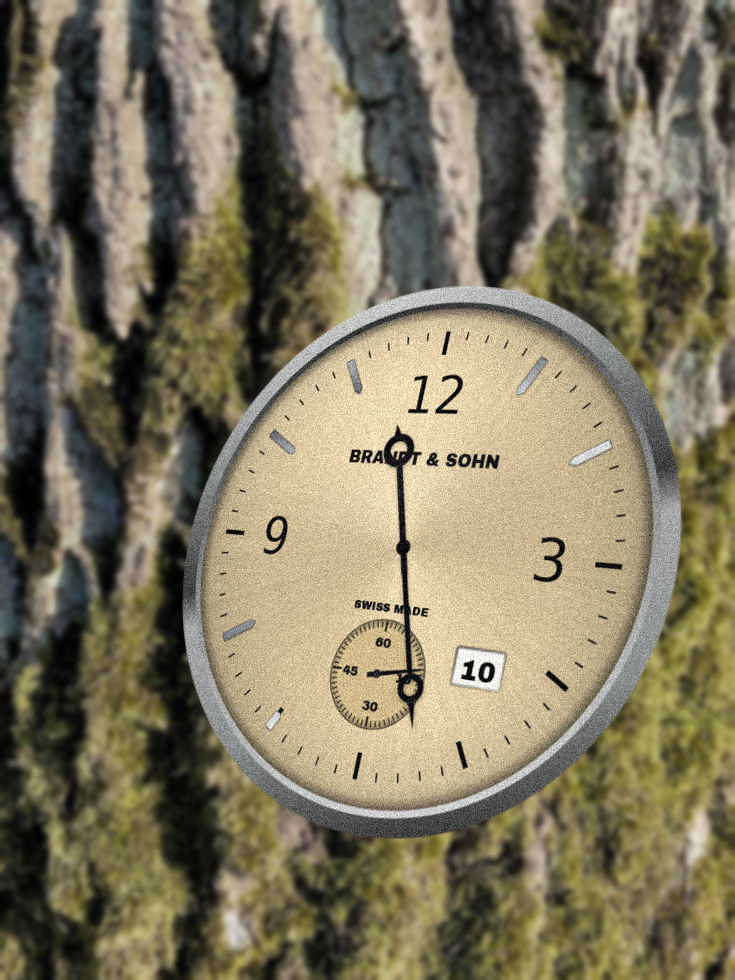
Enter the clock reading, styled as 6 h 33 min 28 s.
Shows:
11 h 27 min 13 s
